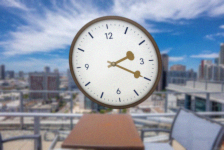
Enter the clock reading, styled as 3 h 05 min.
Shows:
2 h 20 min
